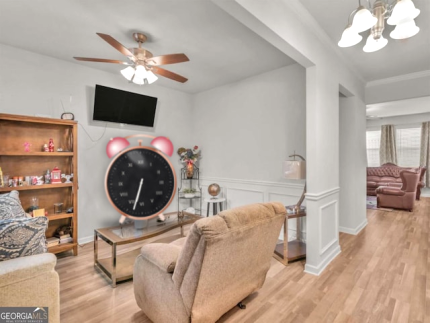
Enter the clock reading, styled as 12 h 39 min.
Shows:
6 h 33 min
